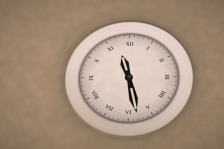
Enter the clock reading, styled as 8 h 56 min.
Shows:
11 h 28 min
